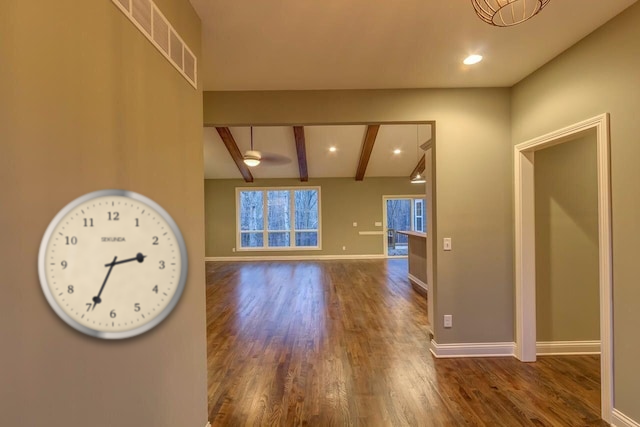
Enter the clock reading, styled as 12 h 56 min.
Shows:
2 h 34 min
